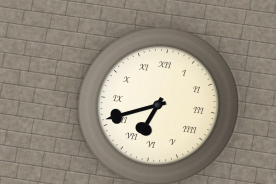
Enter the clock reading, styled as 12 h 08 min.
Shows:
6 h 41 min
